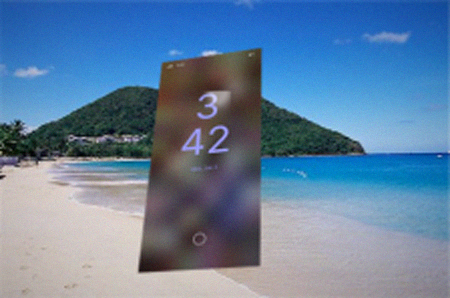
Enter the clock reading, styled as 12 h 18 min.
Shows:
3 h 42 min
